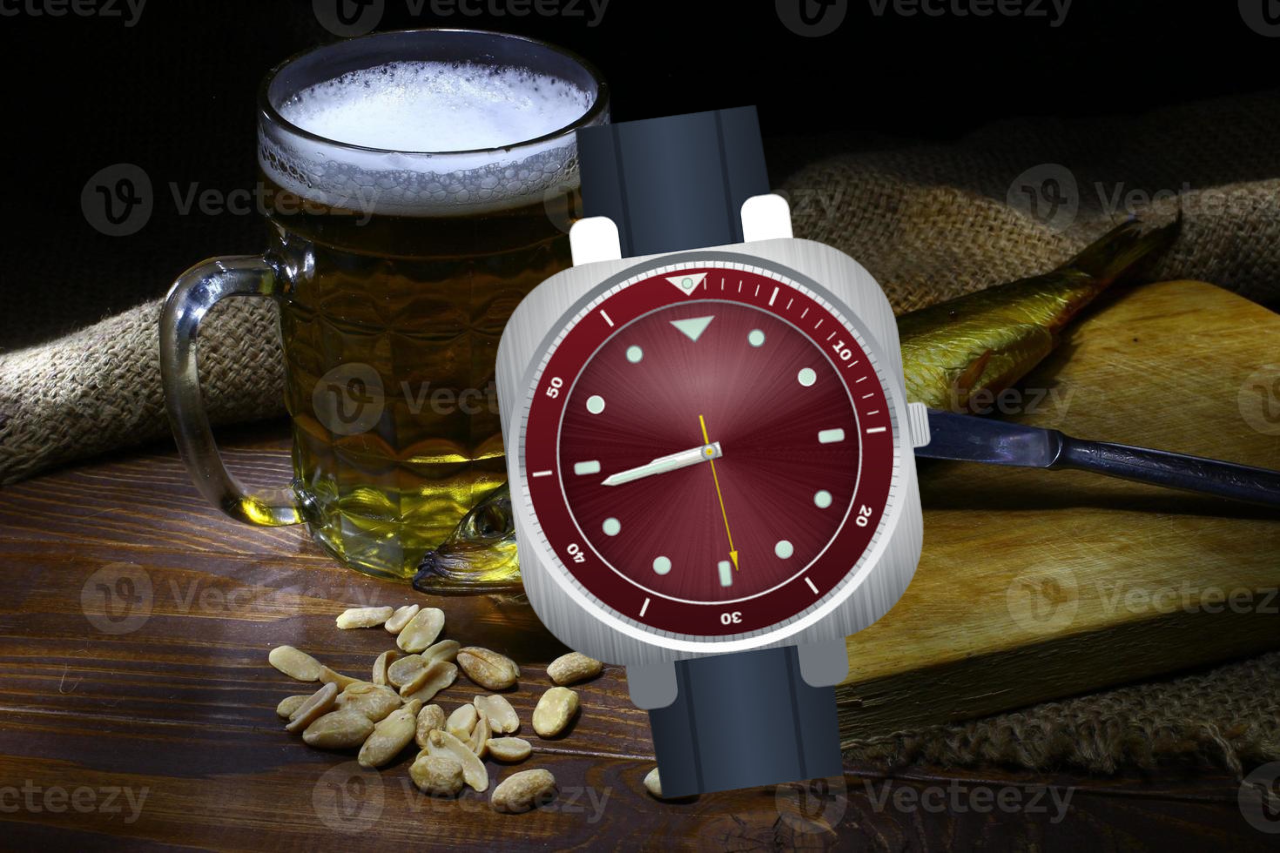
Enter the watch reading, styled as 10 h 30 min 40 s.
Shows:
8 h 43 min 29 s
